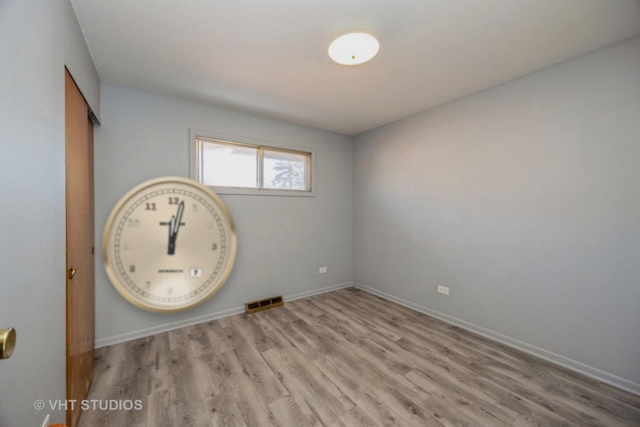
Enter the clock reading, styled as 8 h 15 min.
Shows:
12 h 02 min
